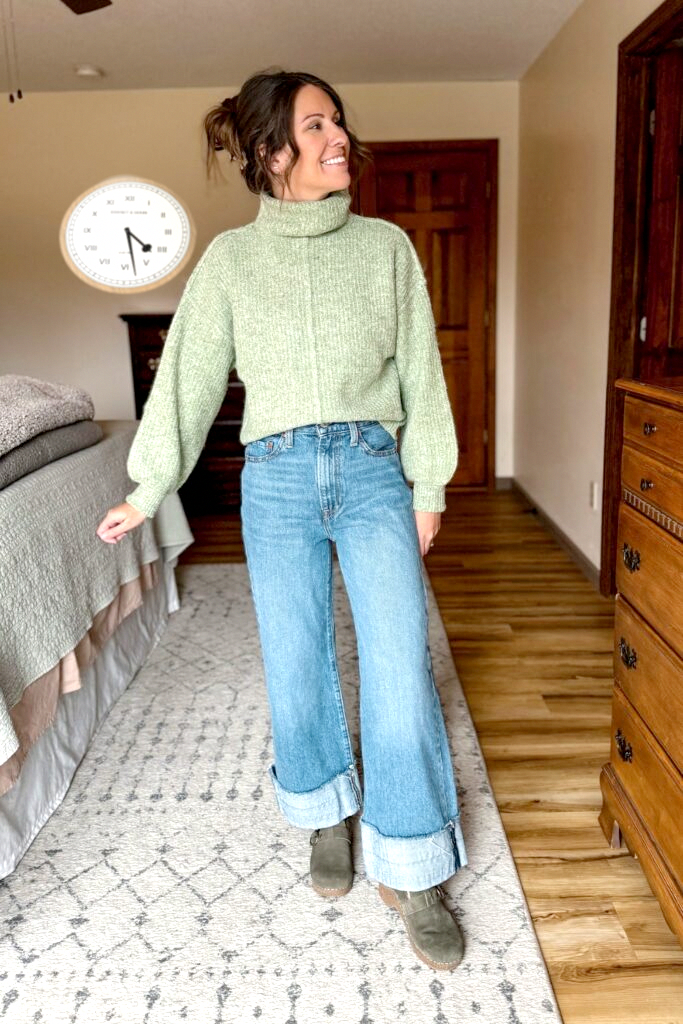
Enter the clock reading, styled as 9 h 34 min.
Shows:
4 h 28 min
